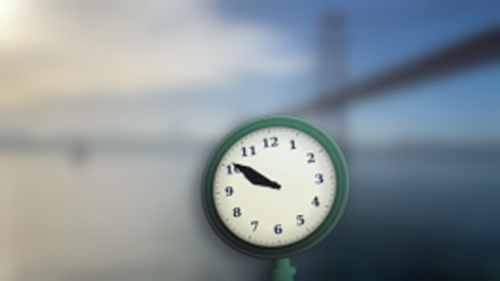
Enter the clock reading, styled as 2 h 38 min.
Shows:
9 h 51 min
